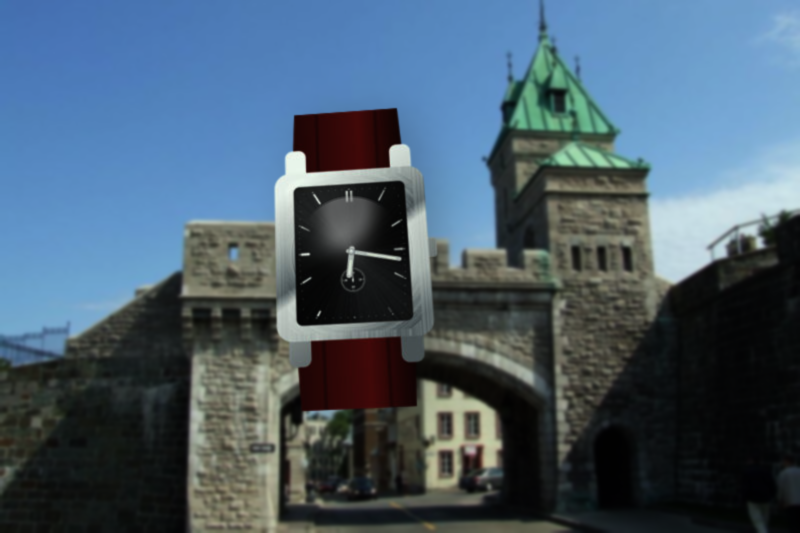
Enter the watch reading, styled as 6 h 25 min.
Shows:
6 h 17 min
